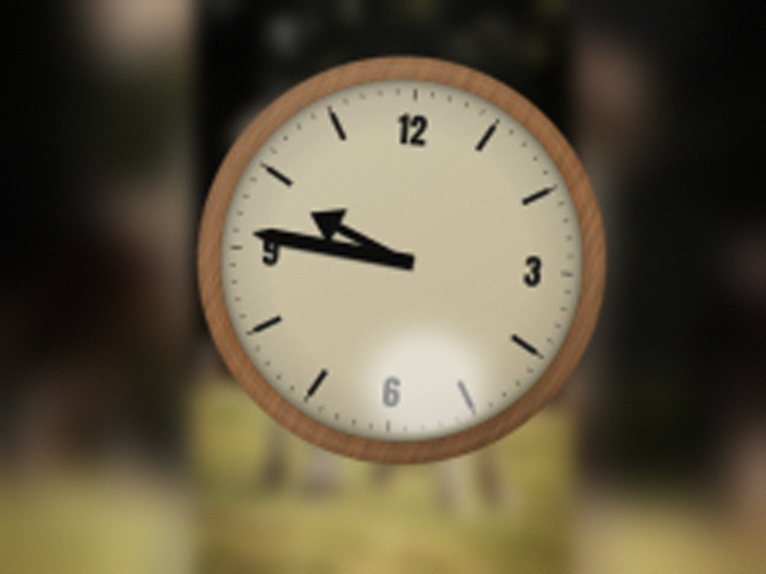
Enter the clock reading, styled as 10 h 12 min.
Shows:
9 h 46 min
